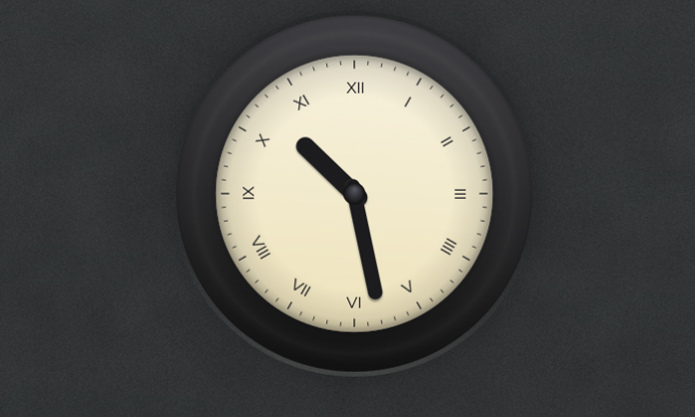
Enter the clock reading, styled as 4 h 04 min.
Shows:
10 h 28 min
